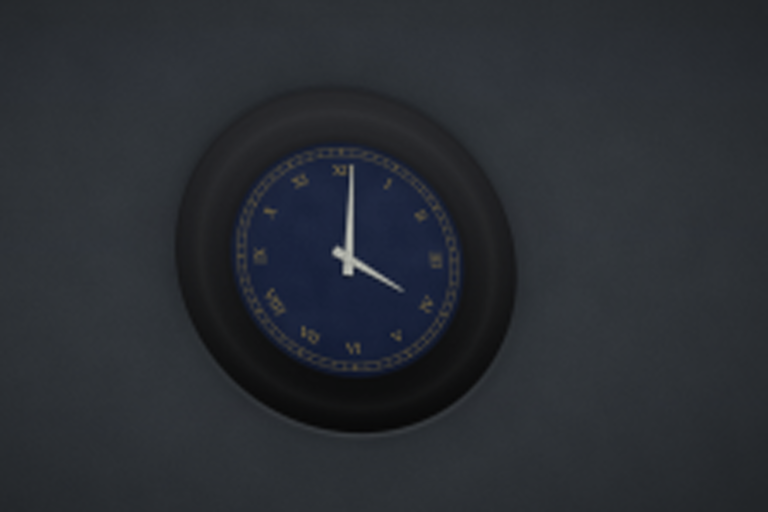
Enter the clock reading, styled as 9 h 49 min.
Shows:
4 h 01 min
